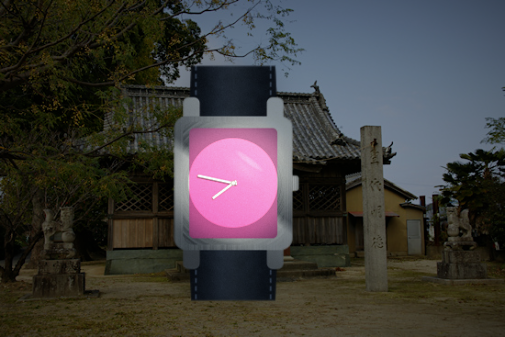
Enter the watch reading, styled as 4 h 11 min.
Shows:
7 h 47 min
